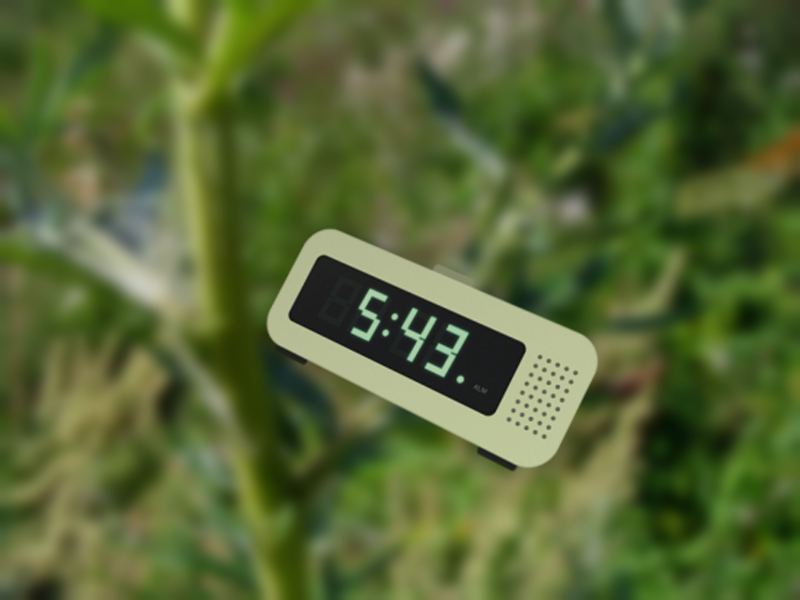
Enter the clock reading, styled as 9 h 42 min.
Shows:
5 h 43 min
